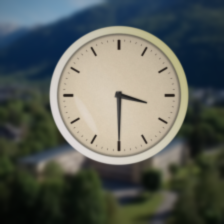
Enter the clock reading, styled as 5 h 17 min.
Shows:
3 h 30 min
